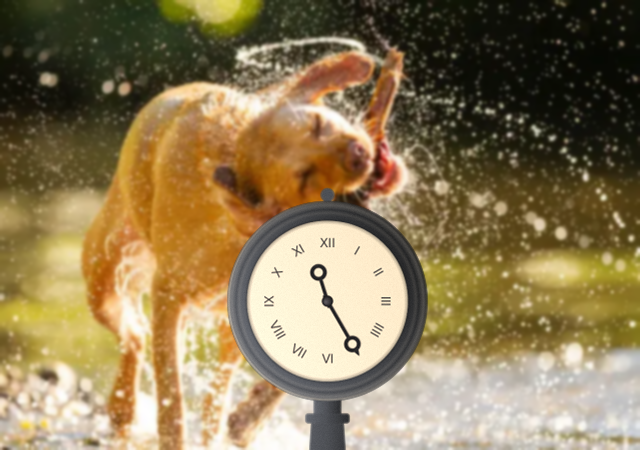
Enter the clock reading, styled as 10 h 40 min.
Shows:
11 h 25 min
